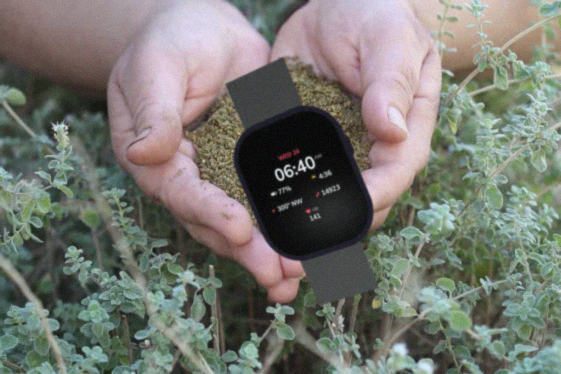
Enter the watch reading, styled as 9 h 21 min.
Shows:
6 h 40 min
